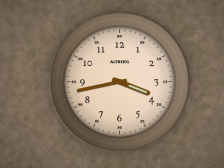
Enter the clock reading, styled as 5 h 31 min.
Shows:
3 h 43 min
